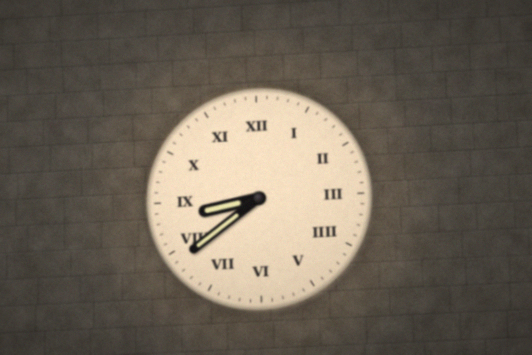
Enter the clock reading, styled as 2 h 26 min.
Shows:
8 h 39 min
